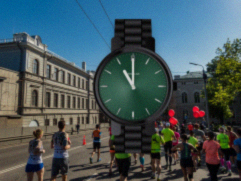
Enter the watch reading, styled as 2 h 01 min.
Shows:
11 h 00 min
